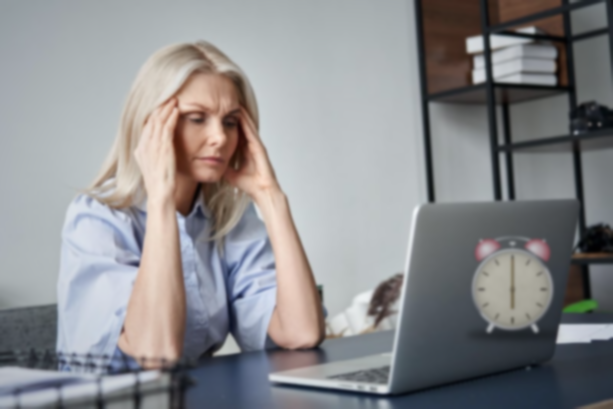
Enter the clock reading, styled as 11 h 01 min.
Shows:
6 h 00 min
